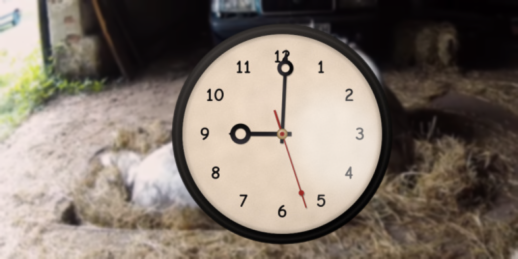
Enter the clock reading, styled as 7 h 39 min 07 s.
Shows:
9 h 00 min 27 s
